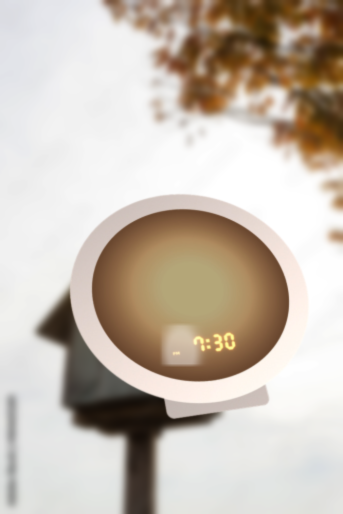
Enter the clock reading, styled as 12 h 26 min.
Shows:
7 h 30 min
